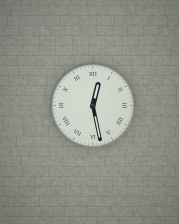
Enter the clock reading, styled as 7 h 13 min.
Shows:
12 h 28 min
